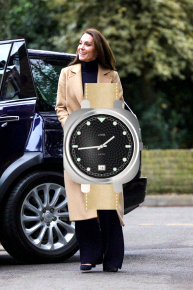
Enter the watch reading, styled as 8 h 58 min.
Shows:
1 h 44 min
